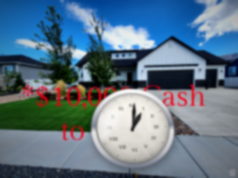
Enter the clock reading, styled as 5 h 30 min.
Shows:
1 h 01 min
